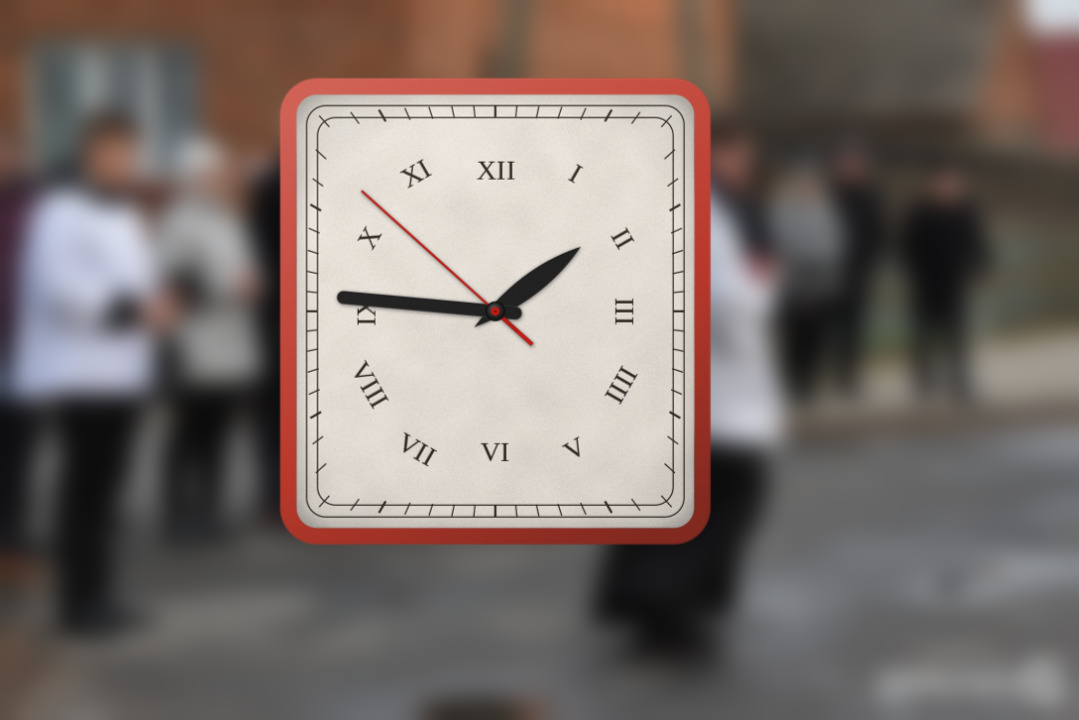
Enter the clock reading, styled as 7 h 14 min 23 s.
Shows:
1 h 45 min 52 s
